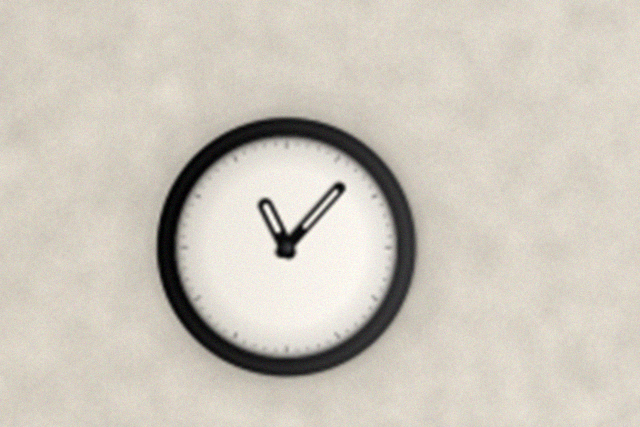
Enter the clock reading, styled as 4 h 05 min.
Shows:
11 h 07 min
